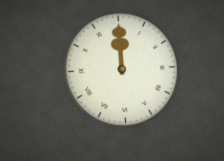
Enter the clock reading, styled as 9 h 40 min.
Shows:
12 h 00 min
